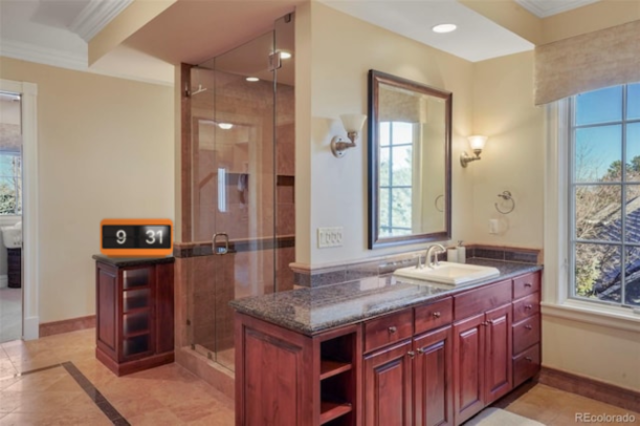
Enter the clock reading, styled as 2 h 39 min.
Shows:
9 h 31 min
